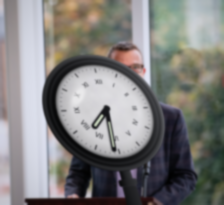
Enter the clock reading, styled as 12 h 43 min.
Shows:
7 h 31 min
